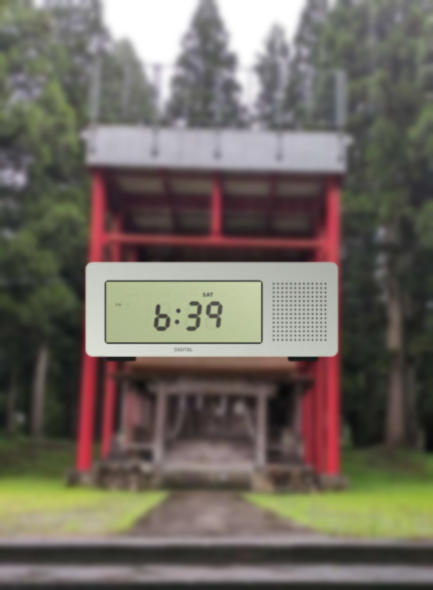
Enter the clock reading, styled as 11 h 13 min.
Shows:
6 h 39 min
